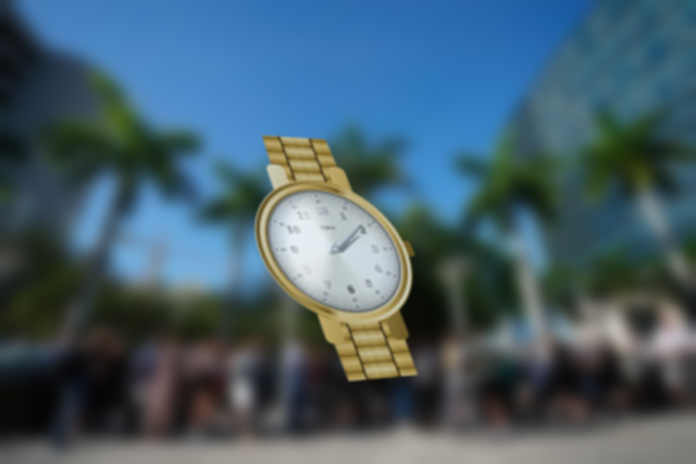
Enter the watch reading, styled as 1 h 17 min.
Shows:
2 h 09 min
